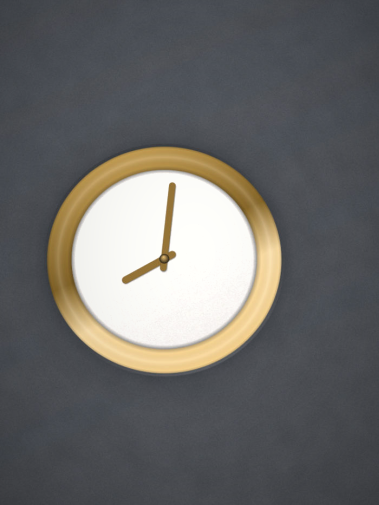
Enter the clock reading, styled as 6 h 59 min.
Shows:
8 h 01 min
